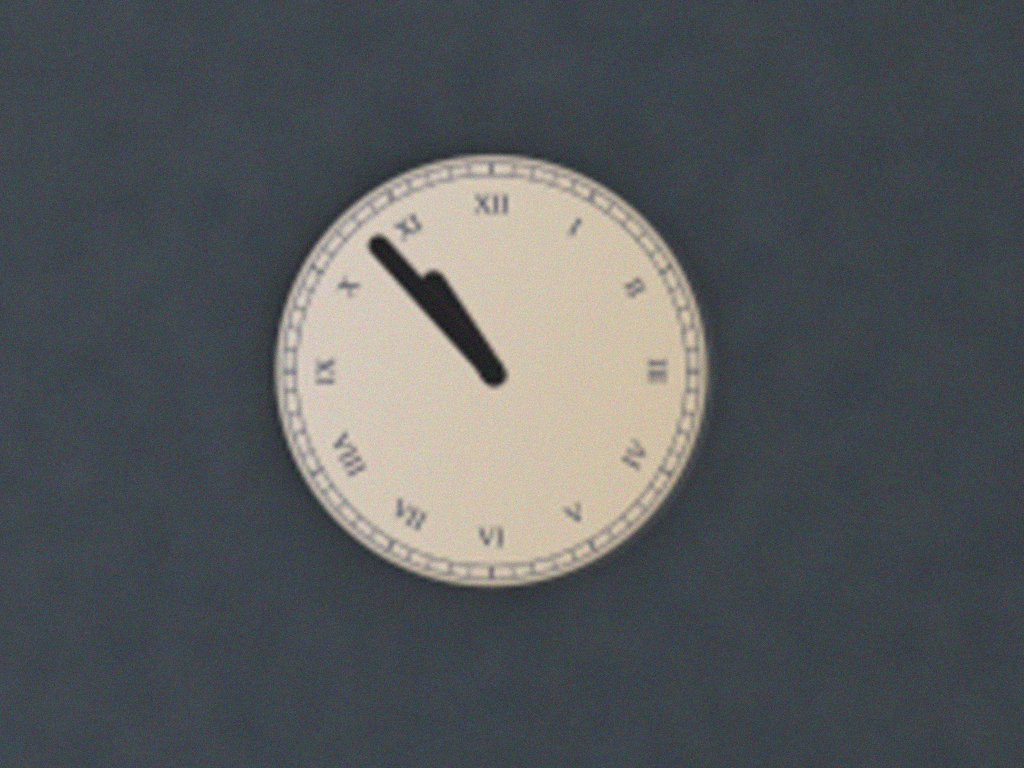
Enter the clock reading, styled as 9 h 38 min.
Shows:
10 h 53 min
